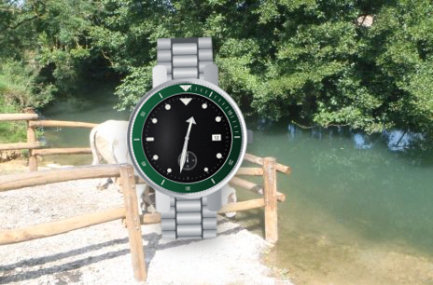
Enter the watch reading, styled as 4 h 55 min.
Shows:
12 h 32 min
